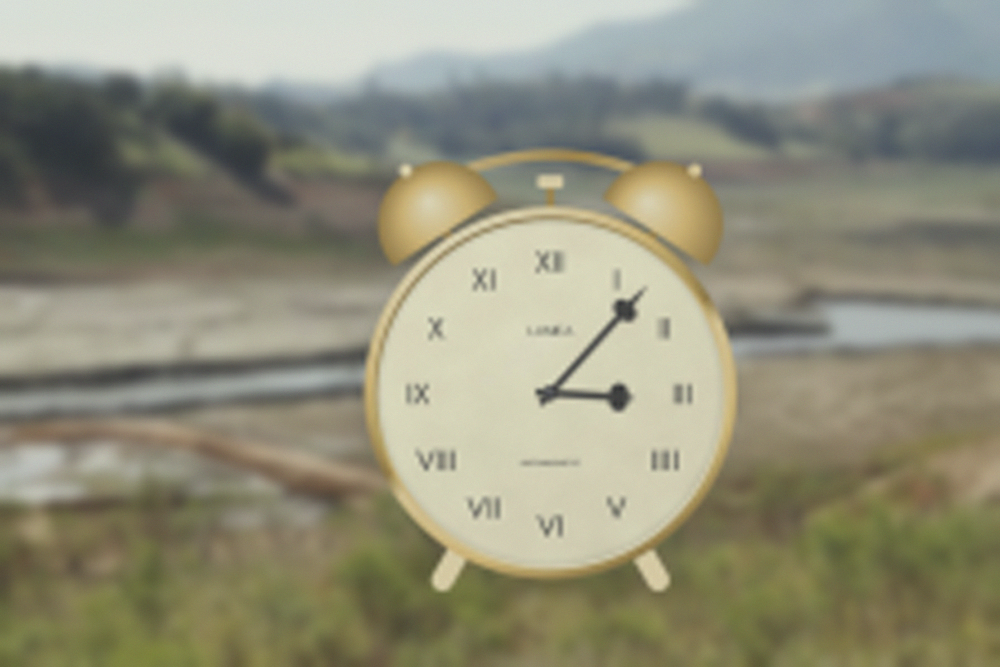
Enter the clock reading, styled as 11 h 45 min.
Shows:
3 h 07 min
